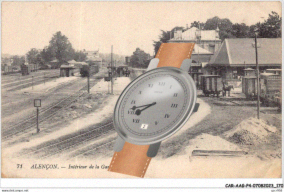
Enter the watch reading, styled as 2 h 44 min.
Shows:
7 h 42 min
